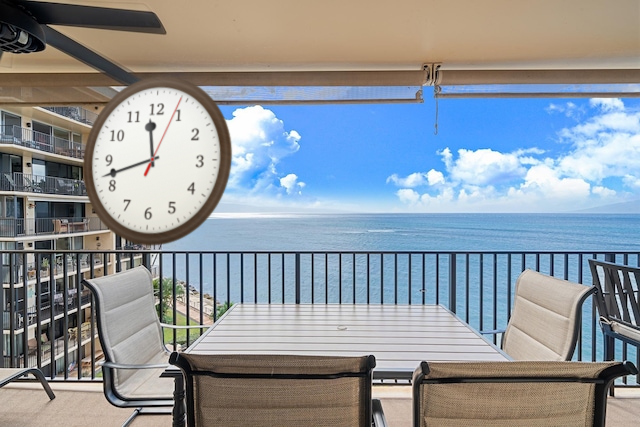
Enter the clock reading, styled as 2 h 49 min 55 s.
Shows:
11 h 42 min 04 s
